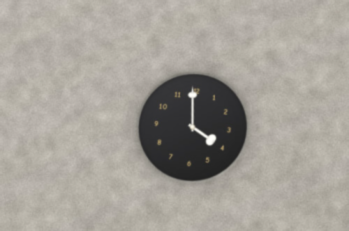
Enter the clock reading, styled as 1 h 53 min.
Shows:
3 h 59 min
